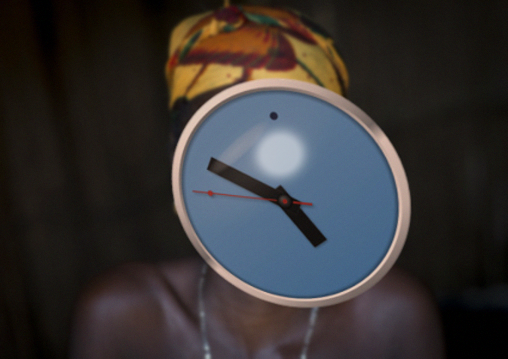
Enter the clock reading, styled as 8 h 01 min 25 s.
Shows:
4 h 49 min 46 s
